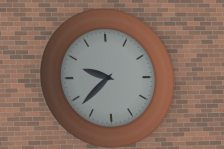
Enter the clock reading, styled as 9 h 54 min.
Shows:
9 h 38 min
